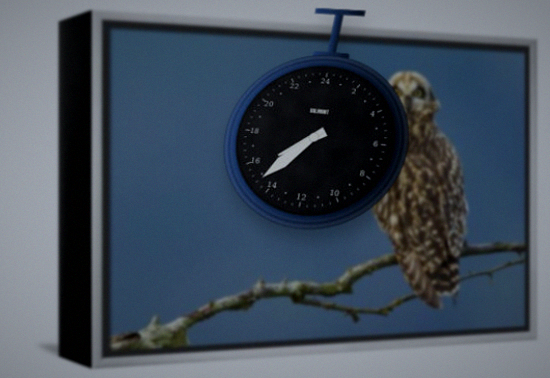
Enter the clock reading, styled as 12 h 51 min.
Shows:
15 h 37 min
